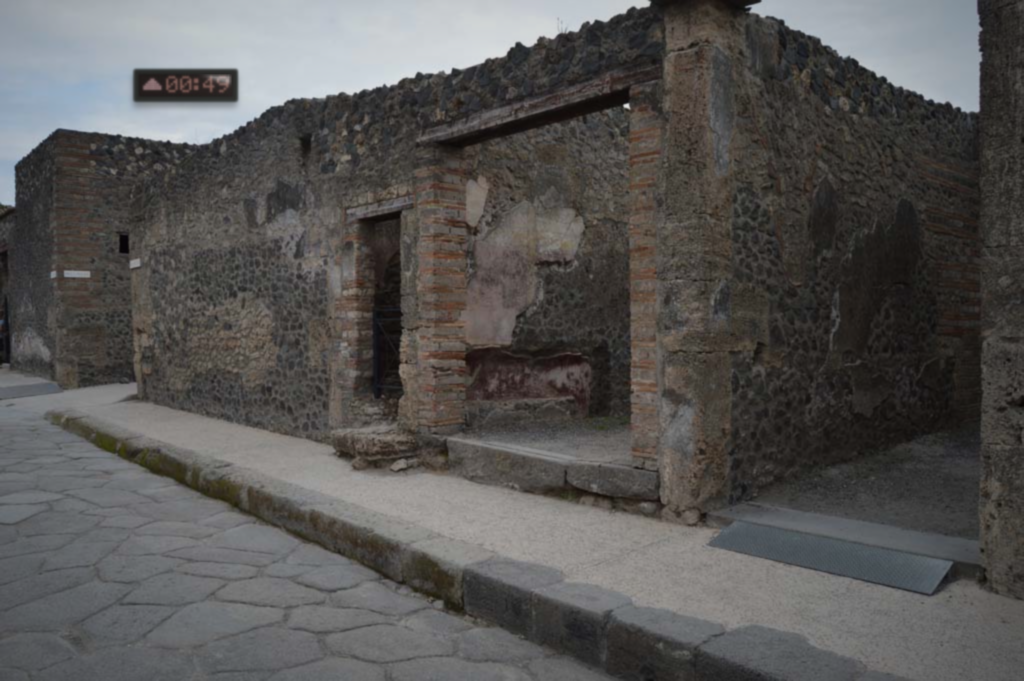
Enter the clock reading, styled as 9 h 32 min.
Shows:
0 h 49 min
